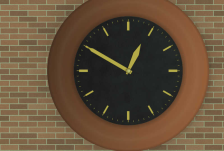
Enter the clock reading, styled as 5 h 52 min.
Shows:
12 h 50 min
